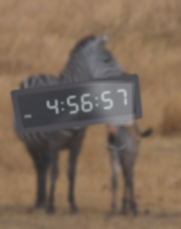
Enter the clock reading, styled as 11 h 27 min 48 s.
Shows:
4 h 56 min 57 s
